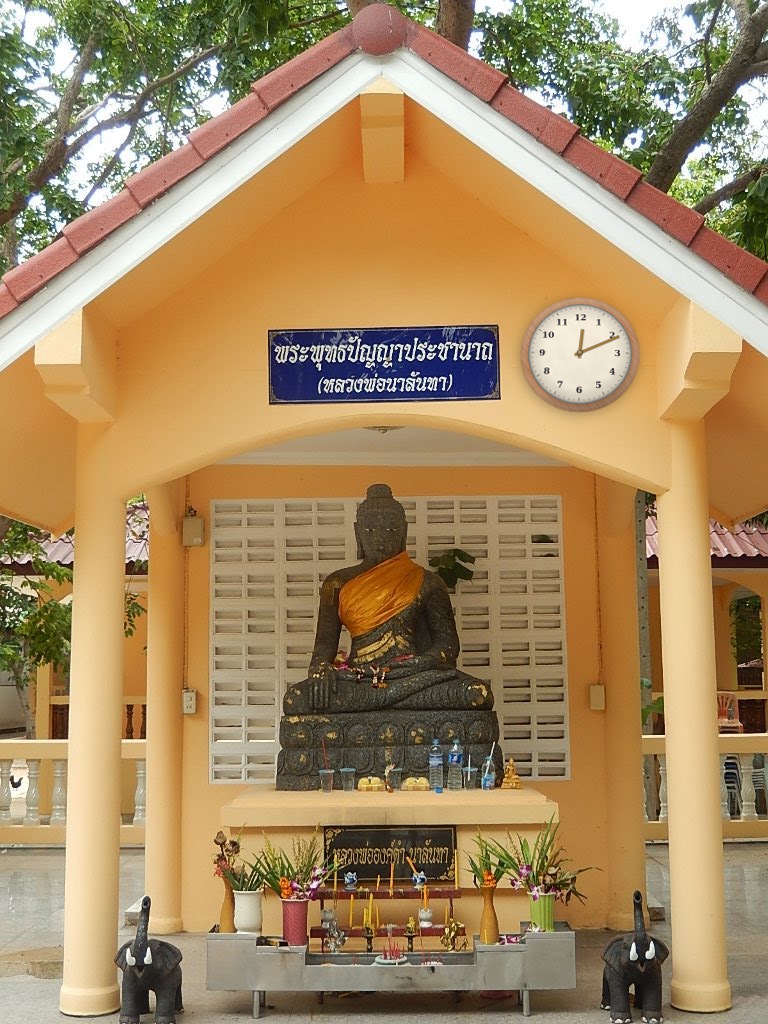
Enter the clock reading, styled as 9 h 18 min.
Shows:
12 h 11 min
